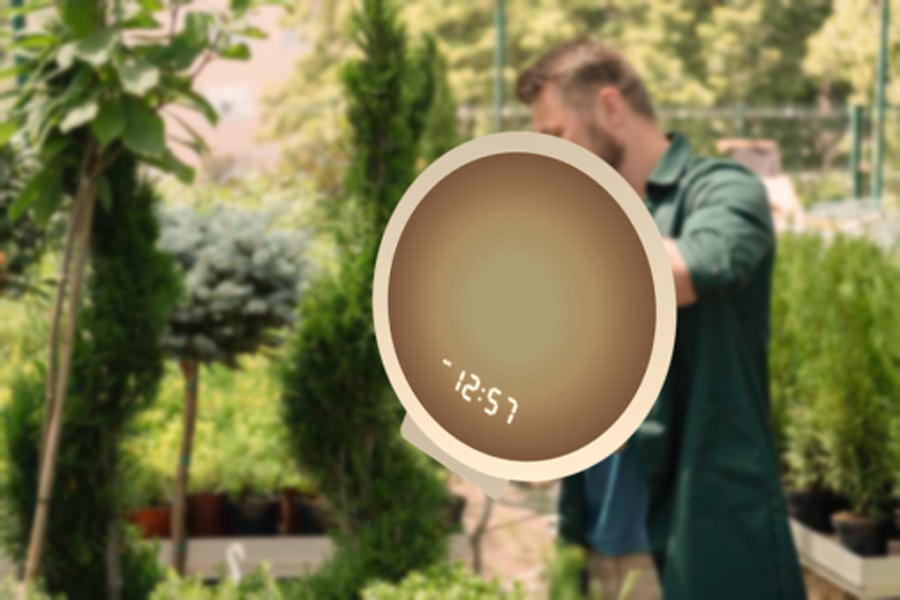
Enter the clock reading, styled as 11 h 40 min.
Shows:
12 h 57 min
